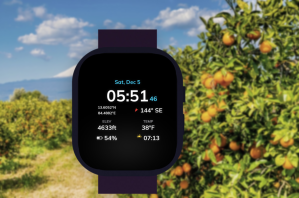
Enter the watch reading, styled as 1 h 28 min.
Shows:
5 h 51 min
